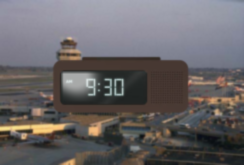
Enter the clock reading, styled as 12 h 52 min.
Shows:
9 h 30 min
